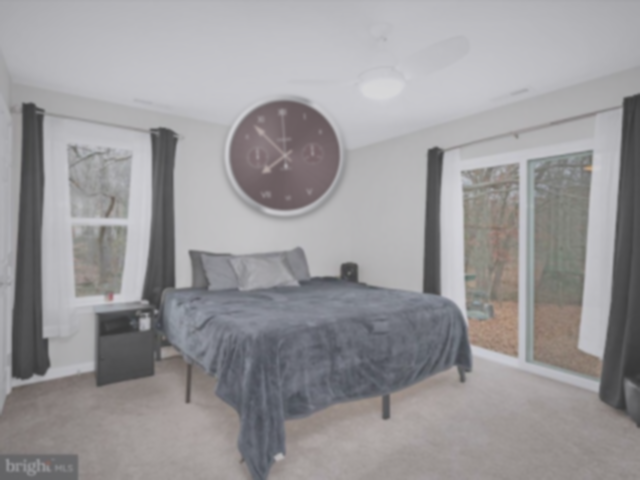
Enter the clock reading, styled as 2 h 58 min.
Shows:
7 h 53 min
